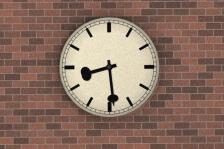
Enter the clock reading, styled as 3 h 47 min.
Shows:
8 h 29 min
